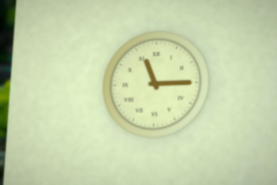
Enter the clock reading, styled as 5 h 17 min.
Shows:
11 h 15 min
